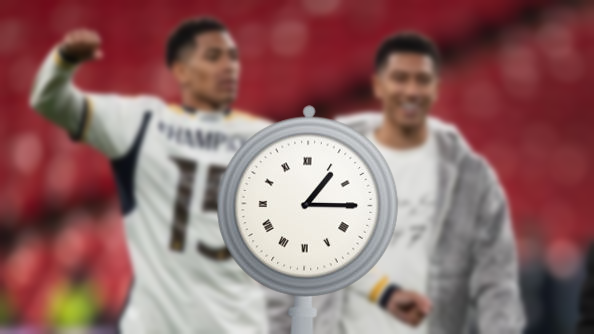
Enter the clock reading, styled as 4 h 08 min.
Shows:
1 h 15 min
